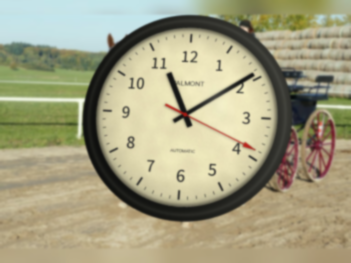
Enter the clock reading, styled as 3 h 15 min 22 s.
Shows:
11 h 09 min 19 s
